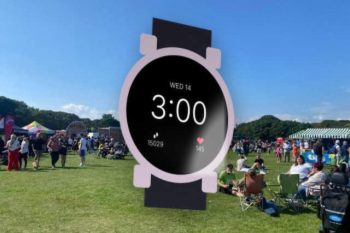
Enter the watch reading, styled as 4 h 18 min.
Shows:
3 h 00 min
